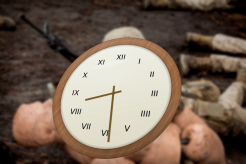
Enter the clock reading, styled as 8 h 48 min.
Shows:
8 h 29 min
